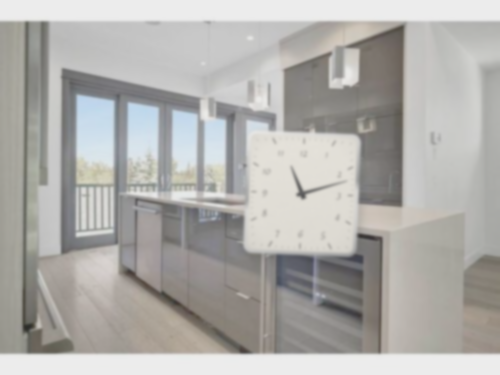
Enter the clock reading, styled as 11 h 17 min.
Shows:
11 h 12 min
